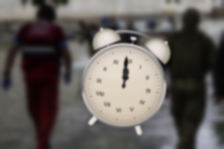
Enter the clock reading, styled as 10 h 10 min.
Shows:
11 h 59 min
